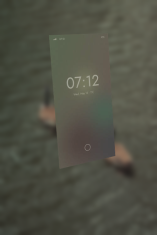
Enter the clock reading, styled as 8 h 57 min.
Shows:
7 h 12 min
